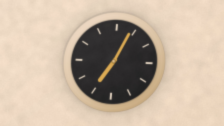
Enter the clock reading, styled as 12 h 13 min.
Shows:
7 h 04 min
